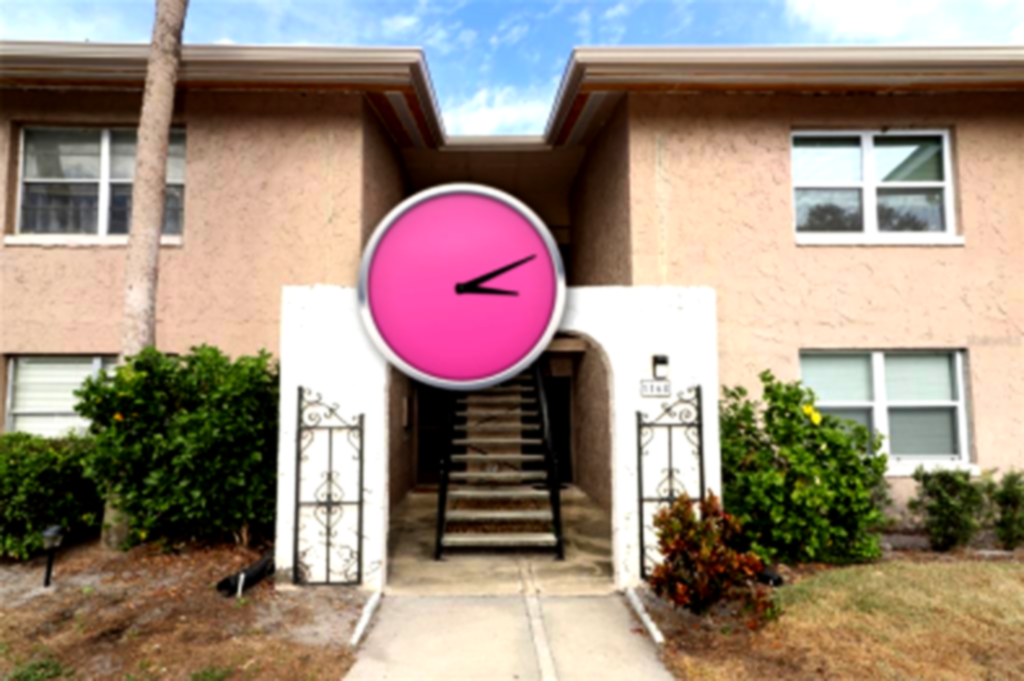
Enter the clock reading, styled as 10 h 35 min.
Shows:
3 h 11 min
